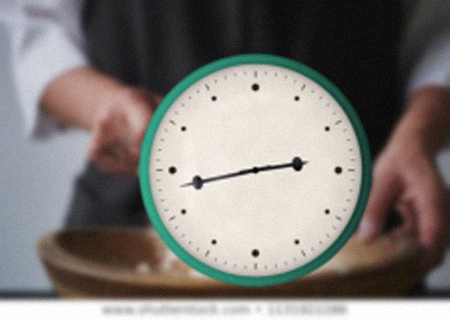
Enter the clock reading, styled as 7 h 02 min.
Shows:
2 h 43 min
